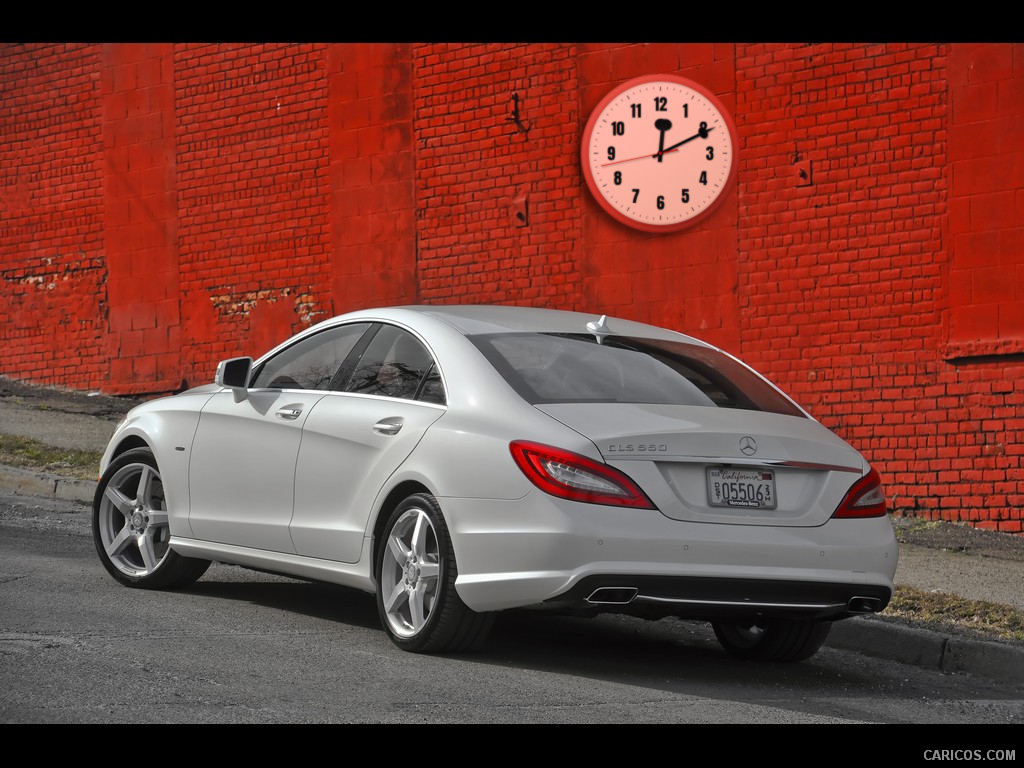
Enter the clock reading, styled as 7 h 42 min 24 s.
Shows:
12 h 10 min 43 s
